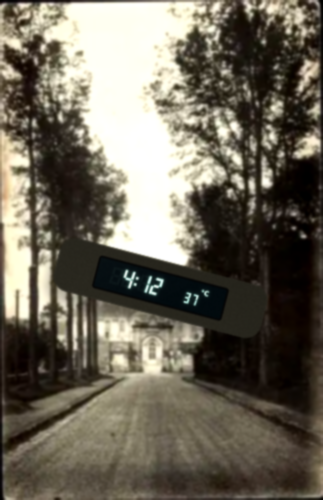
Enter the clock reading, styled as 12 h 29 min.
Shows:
4 h 12 min
